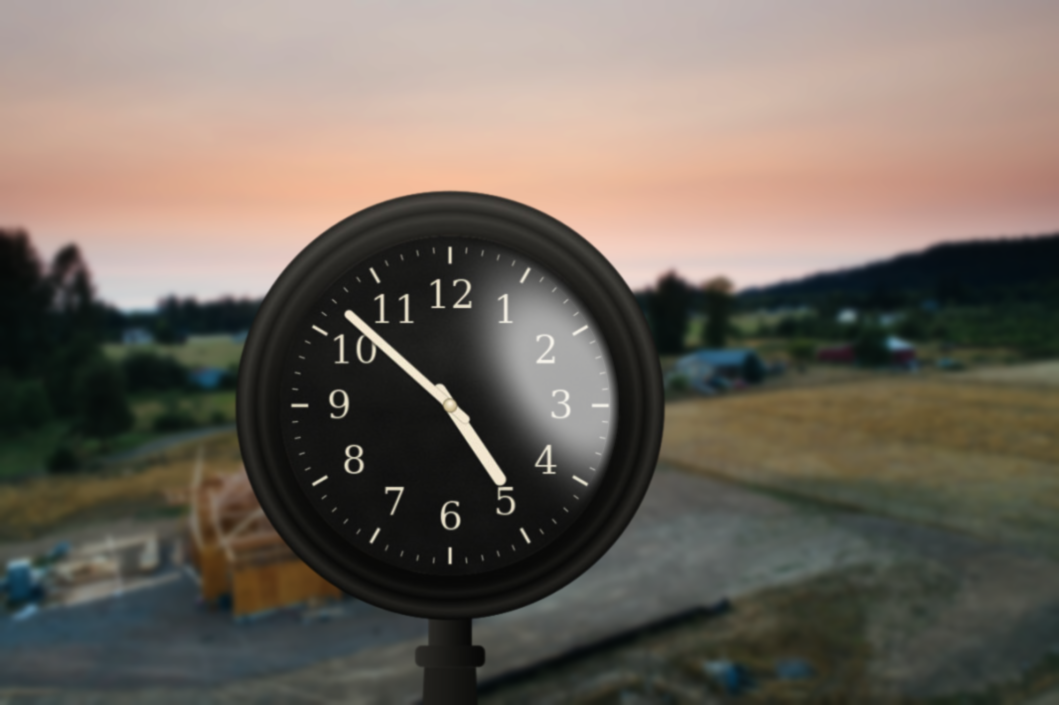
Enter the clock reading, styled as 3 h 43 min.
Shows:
4 h 52 min
